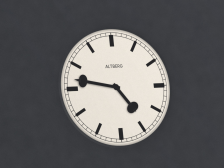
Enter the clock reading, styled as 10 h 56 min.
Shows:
4 h 47 min
